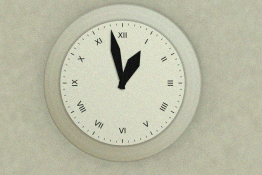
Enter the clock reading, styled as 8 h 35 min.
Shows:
12 h 58 min
